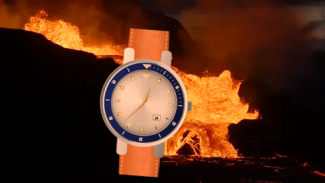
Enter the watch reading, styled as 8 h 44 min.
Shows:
12 h 37 min
